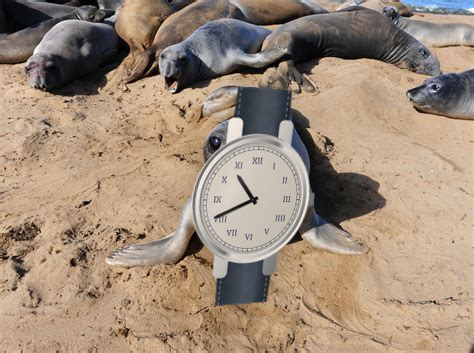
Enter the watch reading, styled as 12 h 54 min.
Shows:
10 h 41 min
